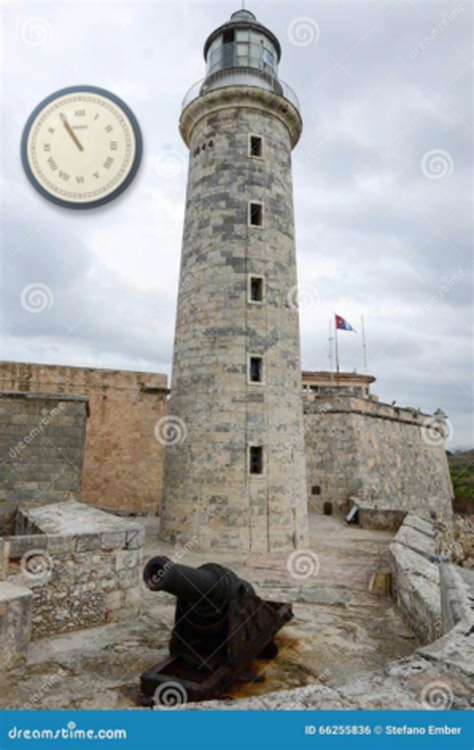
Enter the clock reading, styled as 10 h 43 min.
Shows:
10 h 55 min
